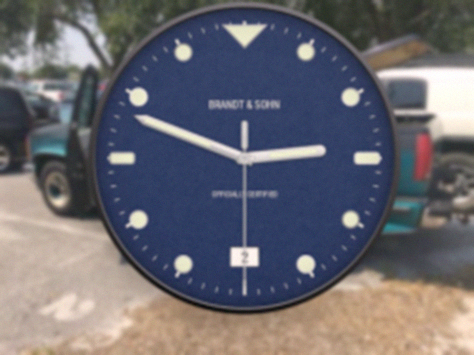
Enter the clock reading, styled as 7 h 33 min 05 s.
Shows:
2 h 48 min 30 s
